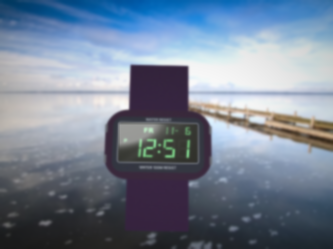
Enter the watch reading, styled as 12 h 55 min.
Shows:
12 h 51 min
